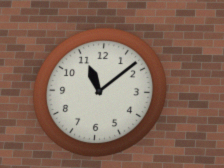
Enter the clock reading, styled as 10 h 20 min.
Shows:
11 h 08 min
